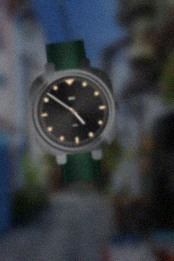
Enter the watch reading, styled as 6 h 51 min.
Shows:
4 h 52 min
